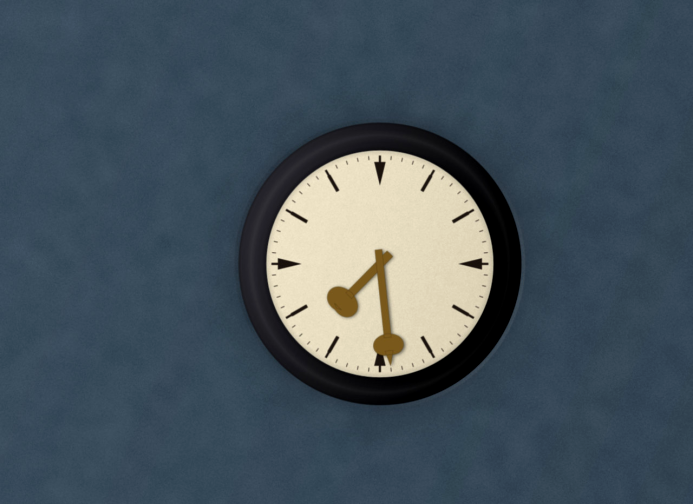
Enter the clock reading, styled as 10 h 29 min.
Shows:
7 h 29 min
